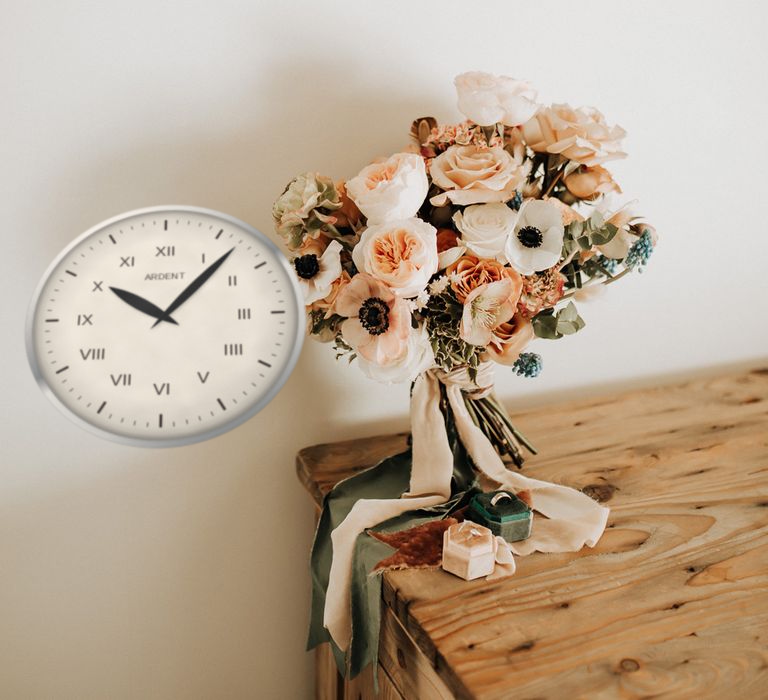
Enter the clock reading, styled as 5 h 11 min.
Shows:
10 h 07 min
